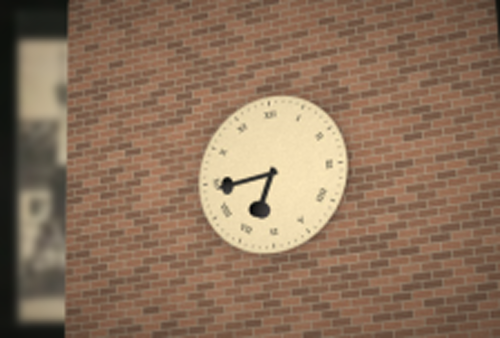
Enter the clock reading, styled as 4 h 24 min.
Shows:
6 h 44 min
